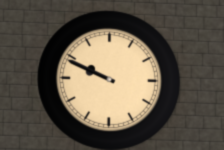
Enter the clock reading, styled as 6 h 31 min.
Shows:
9 h 49 min
